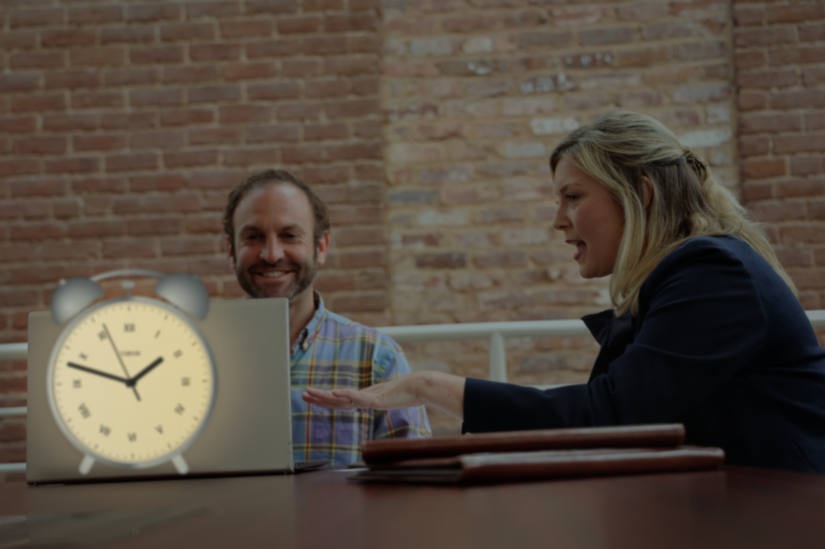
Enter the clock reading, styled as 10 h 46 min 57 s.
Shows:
1 h 47 min 56 s
